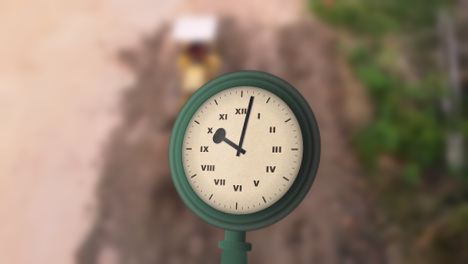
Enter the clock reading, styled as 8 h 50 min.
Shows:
10 h 02 min
